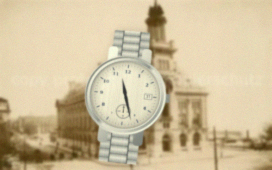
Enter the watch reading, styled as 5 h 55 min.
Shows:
11 h 27 min
